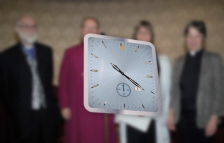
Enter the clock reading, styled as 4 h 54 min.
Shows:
10 h 21 min
